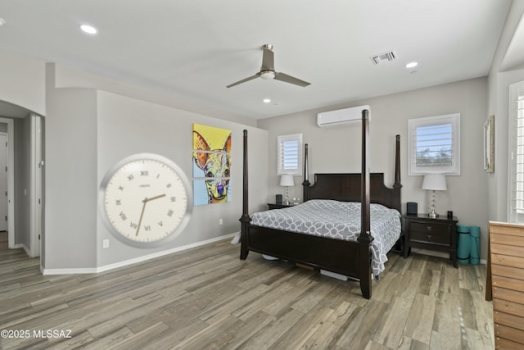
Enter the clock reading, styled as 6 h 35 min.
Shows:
2 h 33 min
